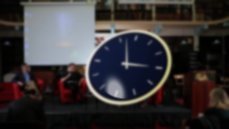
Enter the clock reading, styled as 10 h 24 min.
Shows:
2 h 57 min
